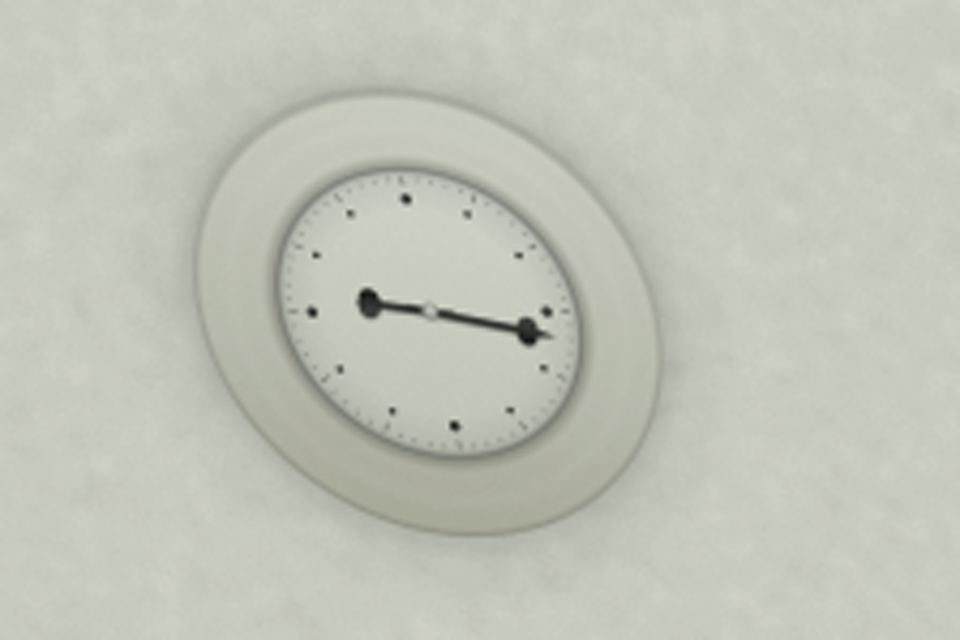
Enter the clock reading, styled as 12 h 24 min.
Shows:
9 h 17 min
